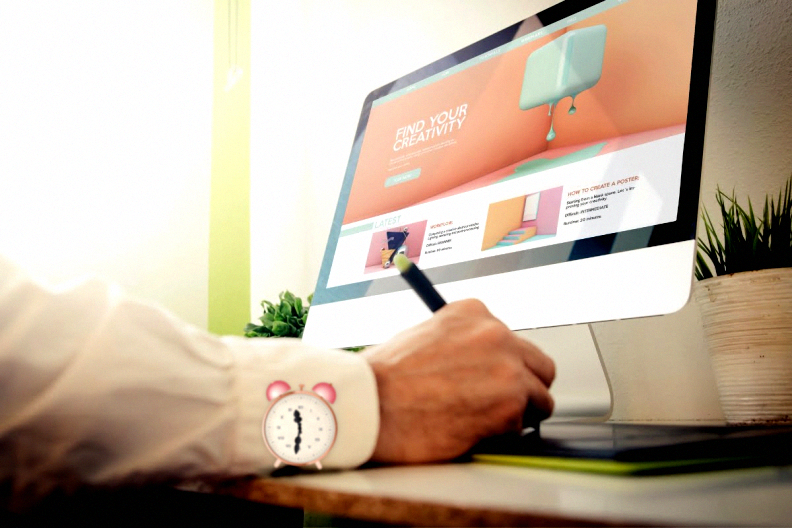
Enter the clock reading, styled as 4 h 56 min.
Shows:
11 h 31 min
